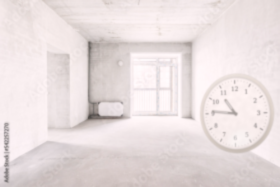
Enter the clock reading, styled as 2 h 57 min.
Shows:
10 h 46 min
